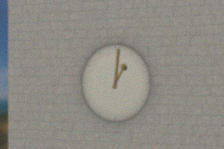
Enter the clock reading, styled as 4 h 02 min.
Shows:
1 h 01 min
